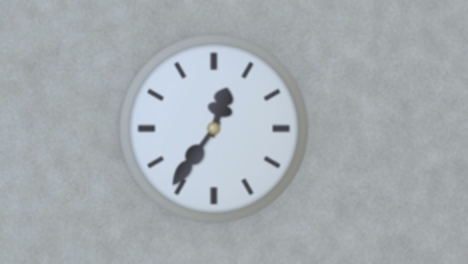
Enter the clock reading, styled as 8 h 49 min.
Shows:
12 h 36 min
